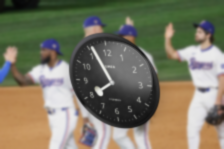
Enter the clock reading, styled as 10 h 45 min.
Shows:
7 h 56 min
